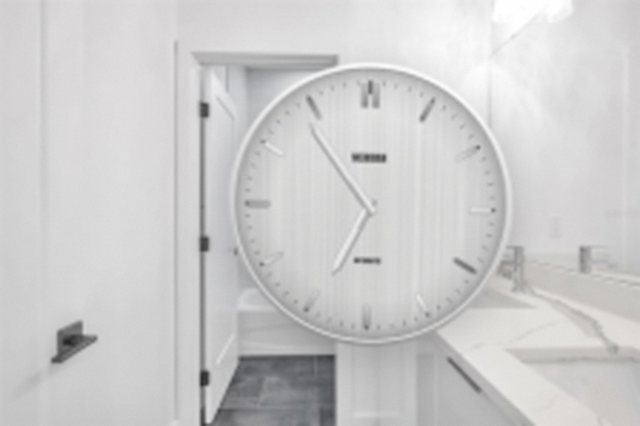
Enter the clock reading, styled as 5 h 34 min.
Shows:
6 h 54 min
